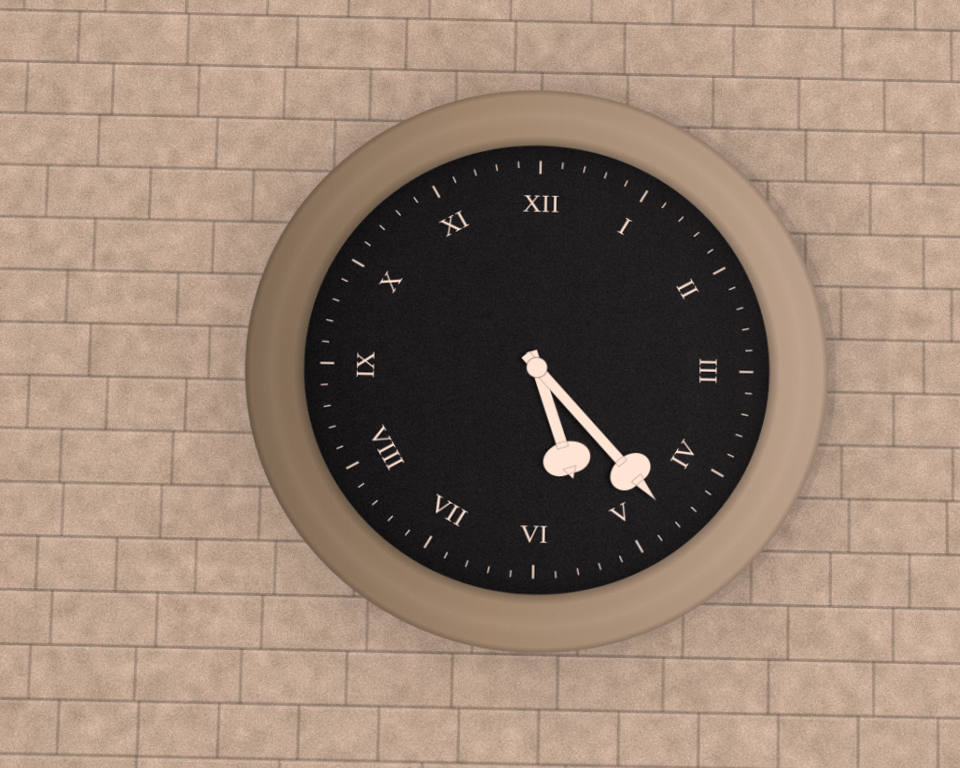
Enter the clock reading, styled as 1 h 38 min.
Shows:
5 h 23 min
